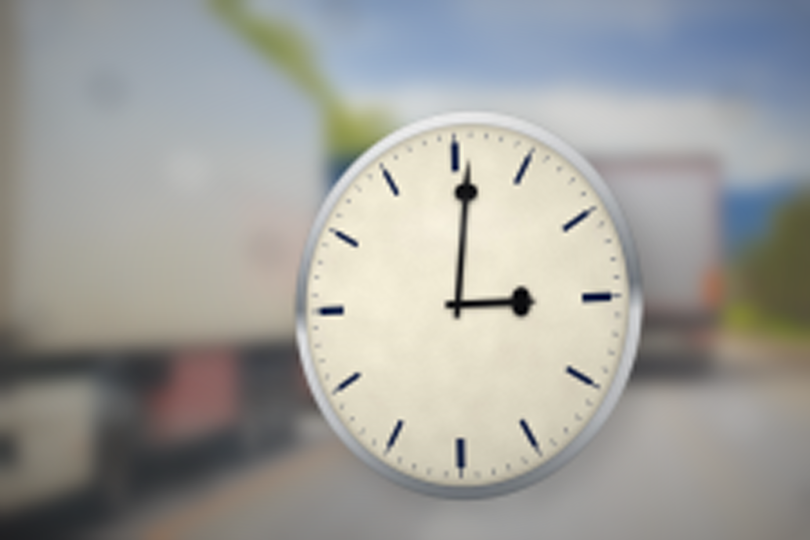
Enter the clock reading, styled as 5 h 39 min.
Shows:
3 h 01 min
